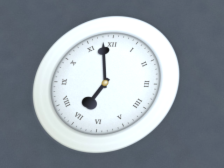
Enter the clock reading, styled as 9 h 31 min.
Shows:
6 h 58 min
